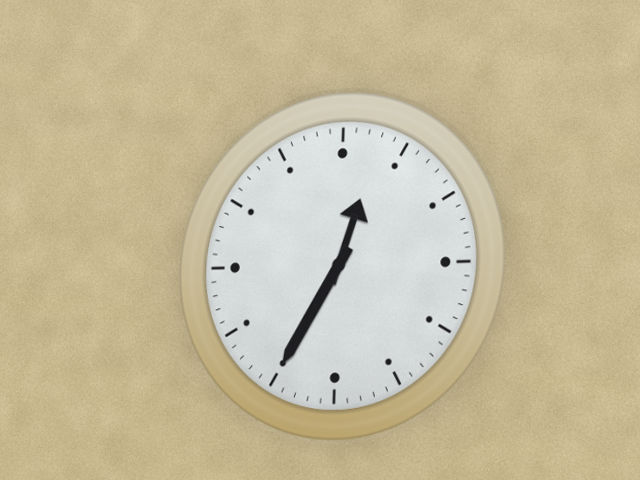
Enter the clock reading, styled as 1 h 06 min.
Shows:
12 h 35 min
